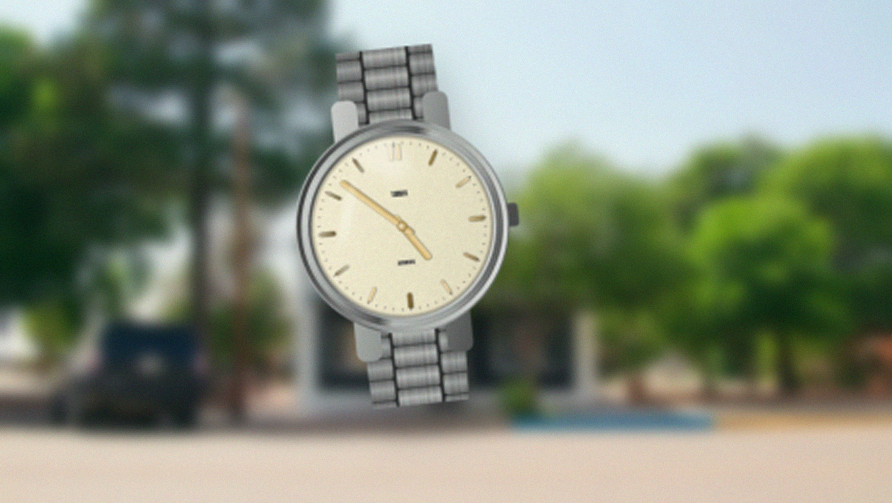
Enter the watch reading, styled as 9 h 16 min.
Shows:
4 h 52 min
